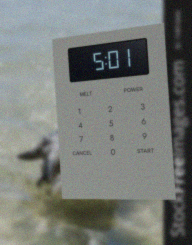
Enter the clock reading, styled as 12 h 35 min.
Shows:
5 h 01 min
